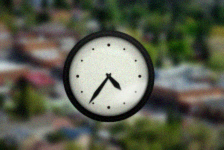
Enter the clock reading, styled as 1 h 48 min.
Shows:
4 h 36 min
